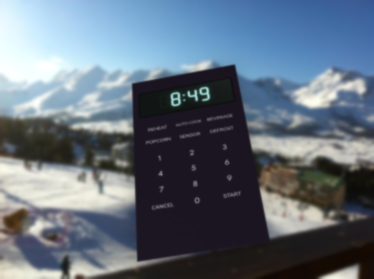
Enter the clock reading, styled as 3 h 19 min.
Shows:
8 h 49 min
